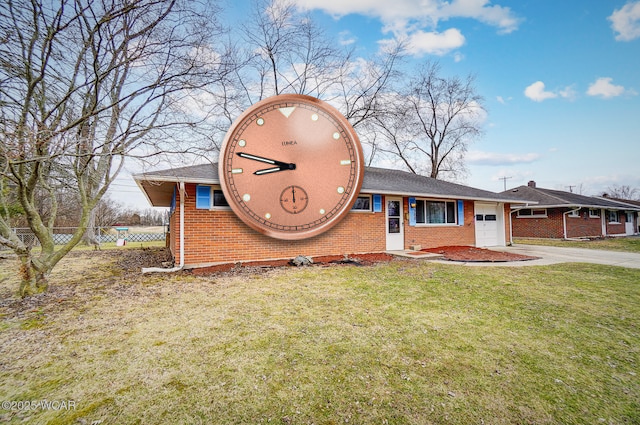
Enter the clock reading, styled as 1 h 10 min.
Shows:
8 h 48 min
